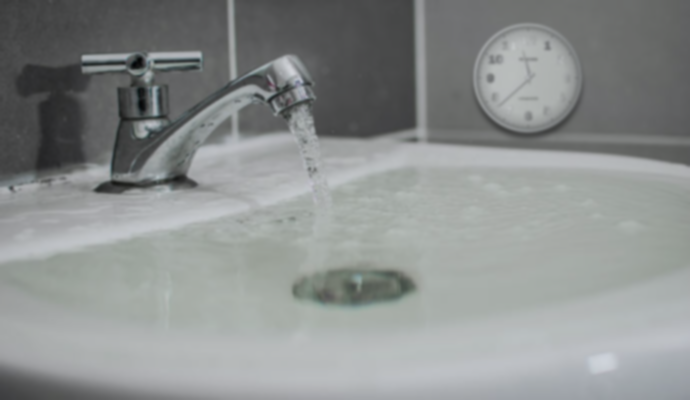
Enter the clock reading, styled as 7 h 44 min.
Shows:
11 h 38 min
